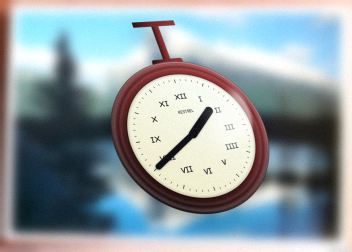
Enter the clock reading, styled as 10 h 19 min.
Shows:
1 h 40 min
